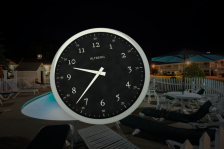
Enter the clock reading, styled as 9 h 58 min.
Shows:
9 h 37 min
